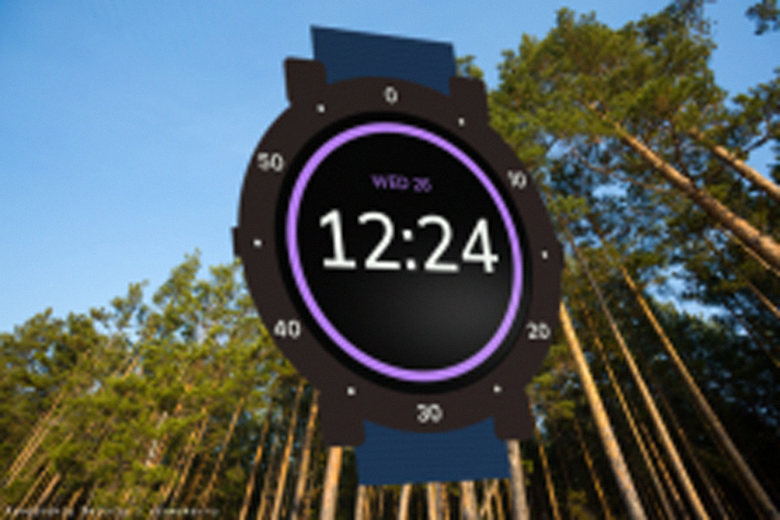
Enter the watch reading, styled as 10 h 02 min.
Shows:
12 h 24 min
